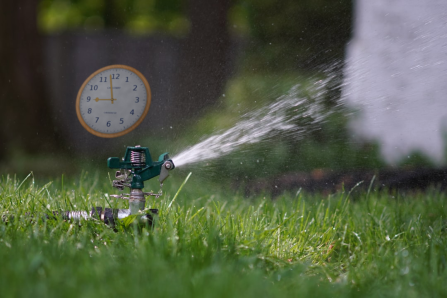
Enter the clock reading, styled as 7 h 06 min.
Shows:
8 h 58 min
